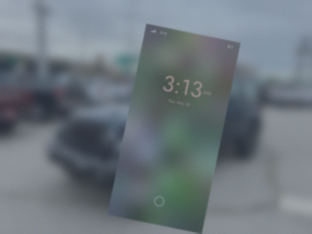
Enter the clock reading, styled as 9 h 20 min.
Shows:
3 h 13 min
